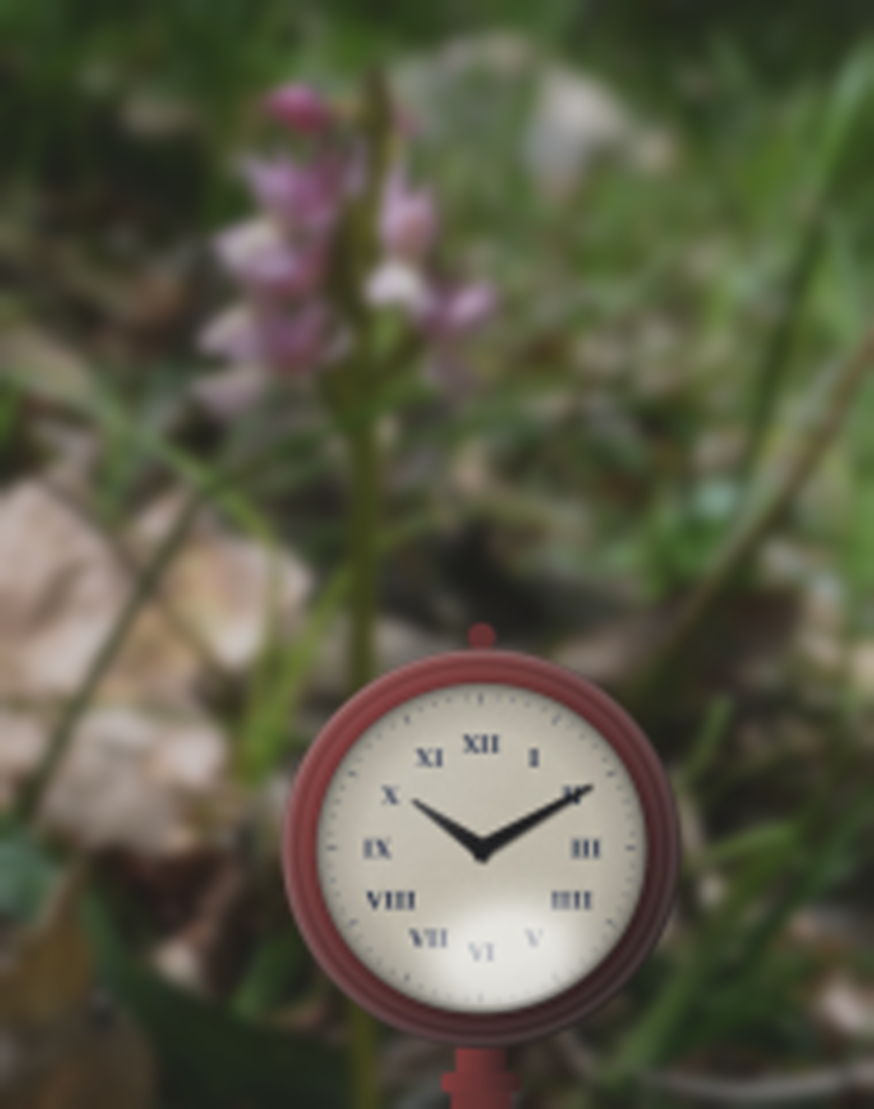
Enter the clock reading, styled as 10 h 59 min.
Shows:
10 h 10 min
